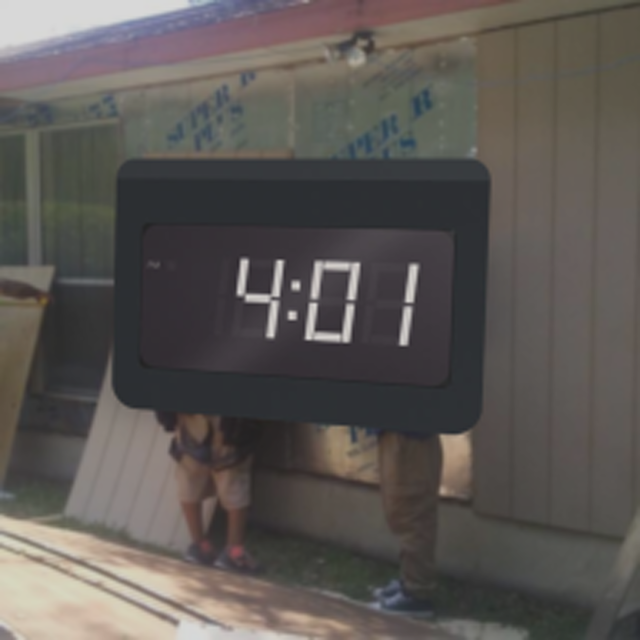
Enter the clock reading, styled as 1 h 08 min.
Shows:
4 h 01 min
